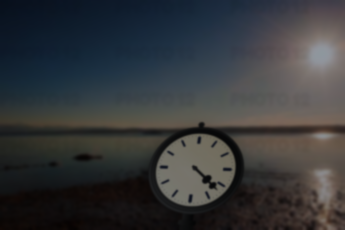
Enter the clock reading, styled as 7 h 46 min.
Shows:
4 h 22 min
